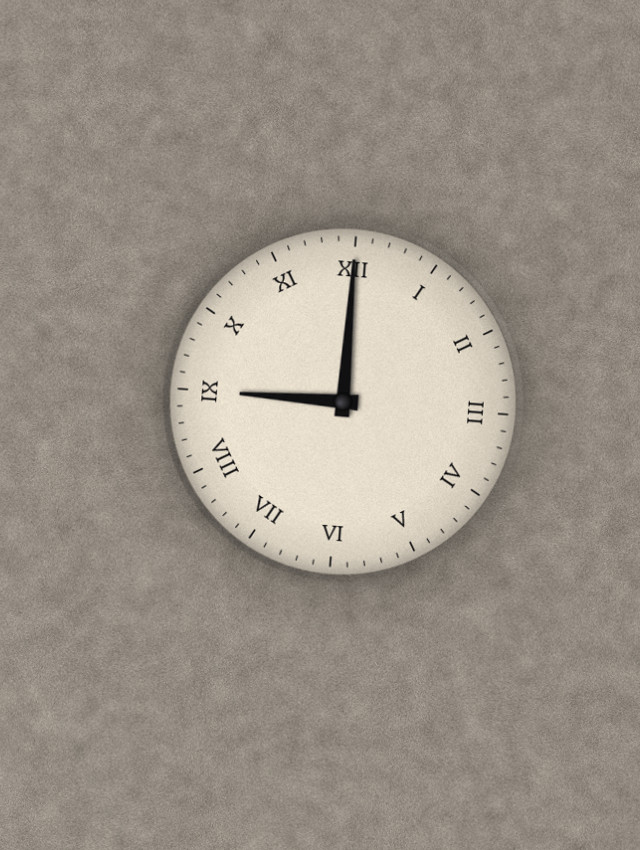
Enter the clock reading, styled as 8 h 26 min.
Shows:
9 h 00 min
